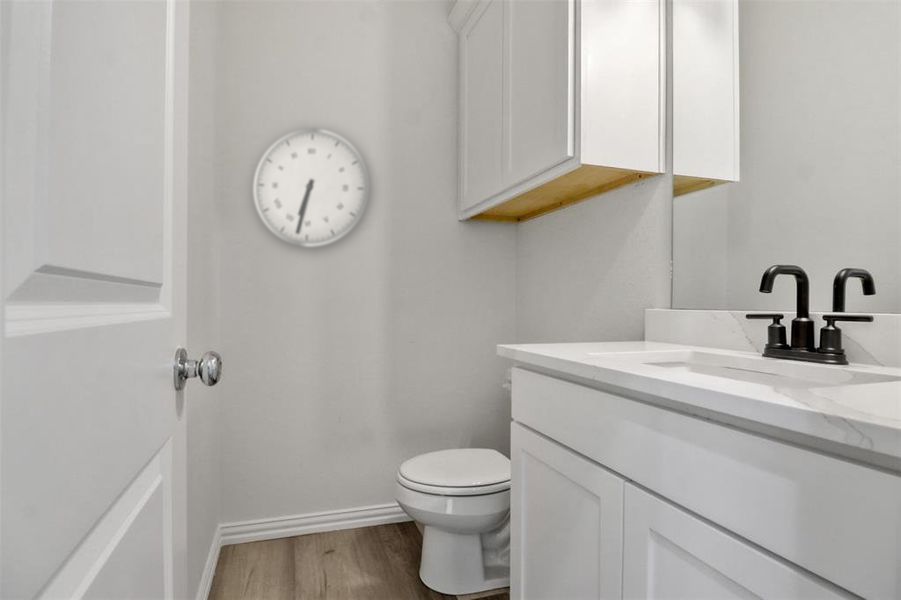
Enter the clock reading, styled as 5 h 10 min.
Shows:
6 h 32 min
